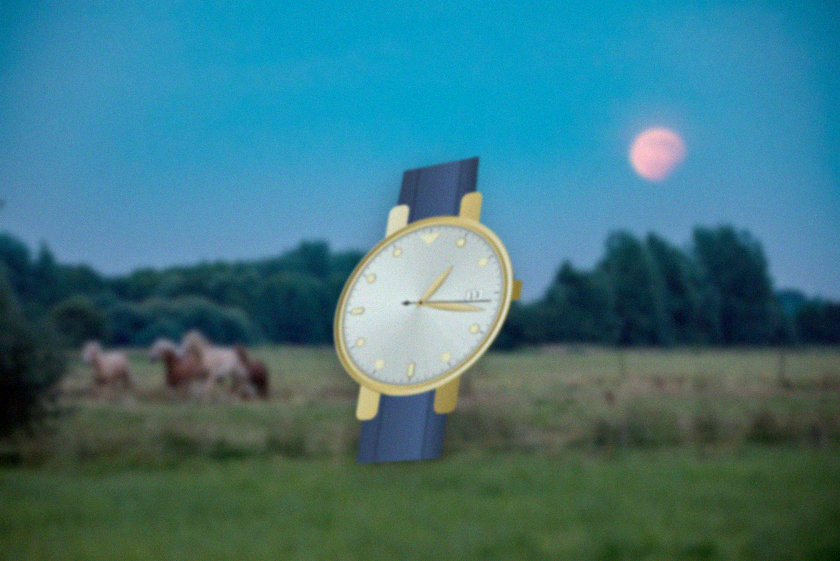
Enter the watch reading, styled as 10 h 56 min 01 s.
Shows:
1 h 17 min 16 s
